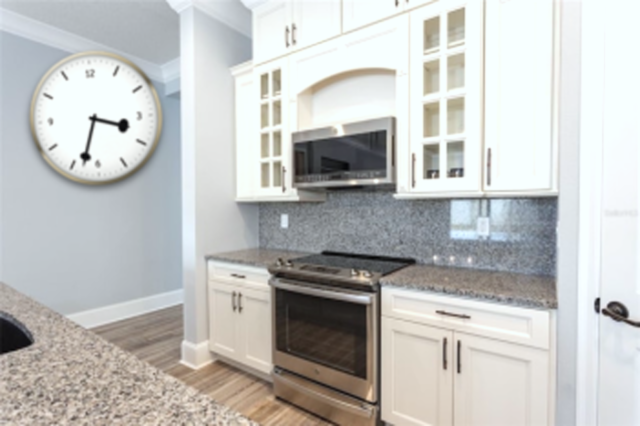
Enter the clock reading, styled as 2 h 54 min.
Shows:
3 h 33 min
